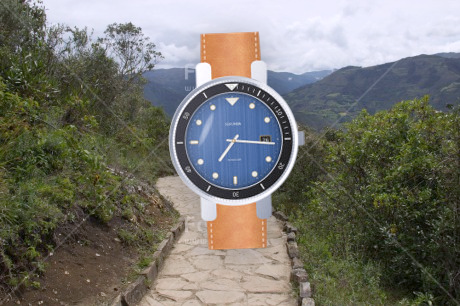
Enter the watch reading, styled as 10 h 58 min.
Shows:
7 h 16 min
